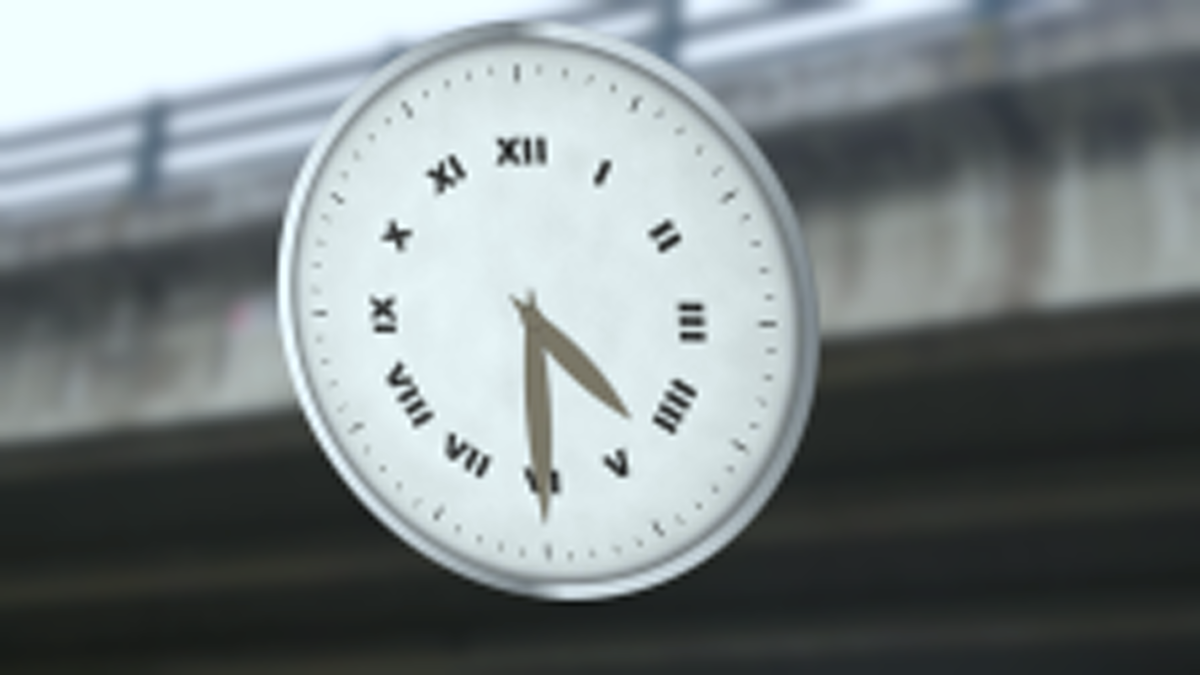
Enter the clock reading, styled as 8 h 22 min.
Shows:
4 h 30 min
